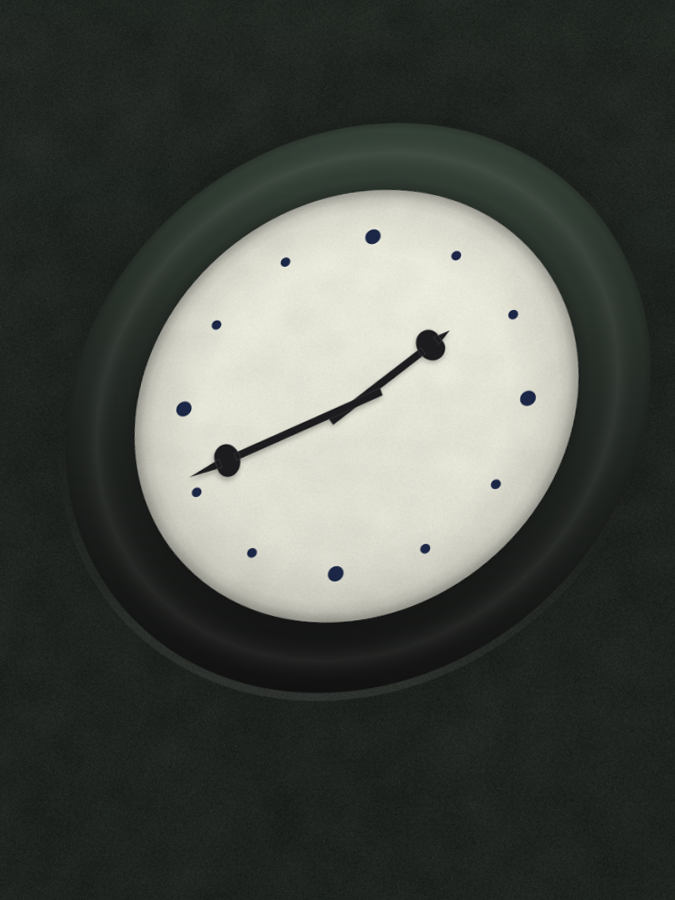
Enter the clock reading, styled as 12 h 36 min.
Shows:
1 h 41 min
